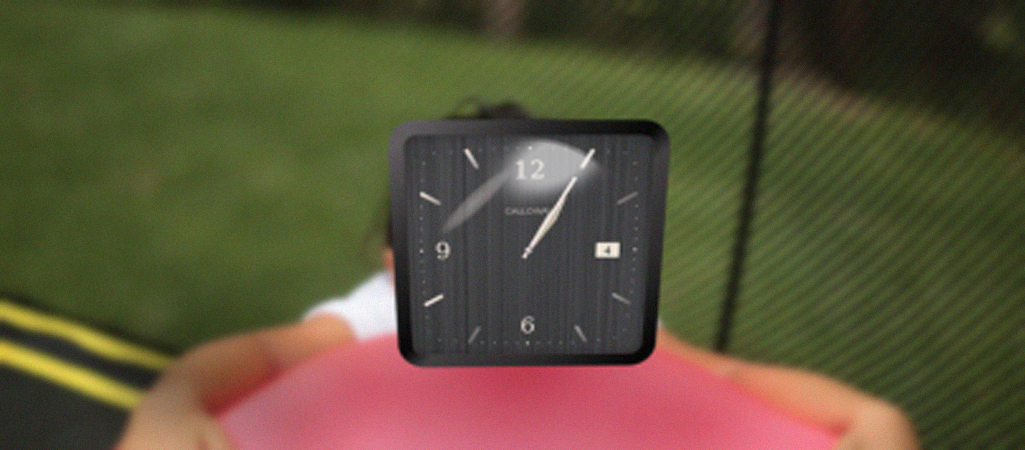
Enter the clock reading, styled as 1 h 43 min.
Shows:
1 h 05 min
